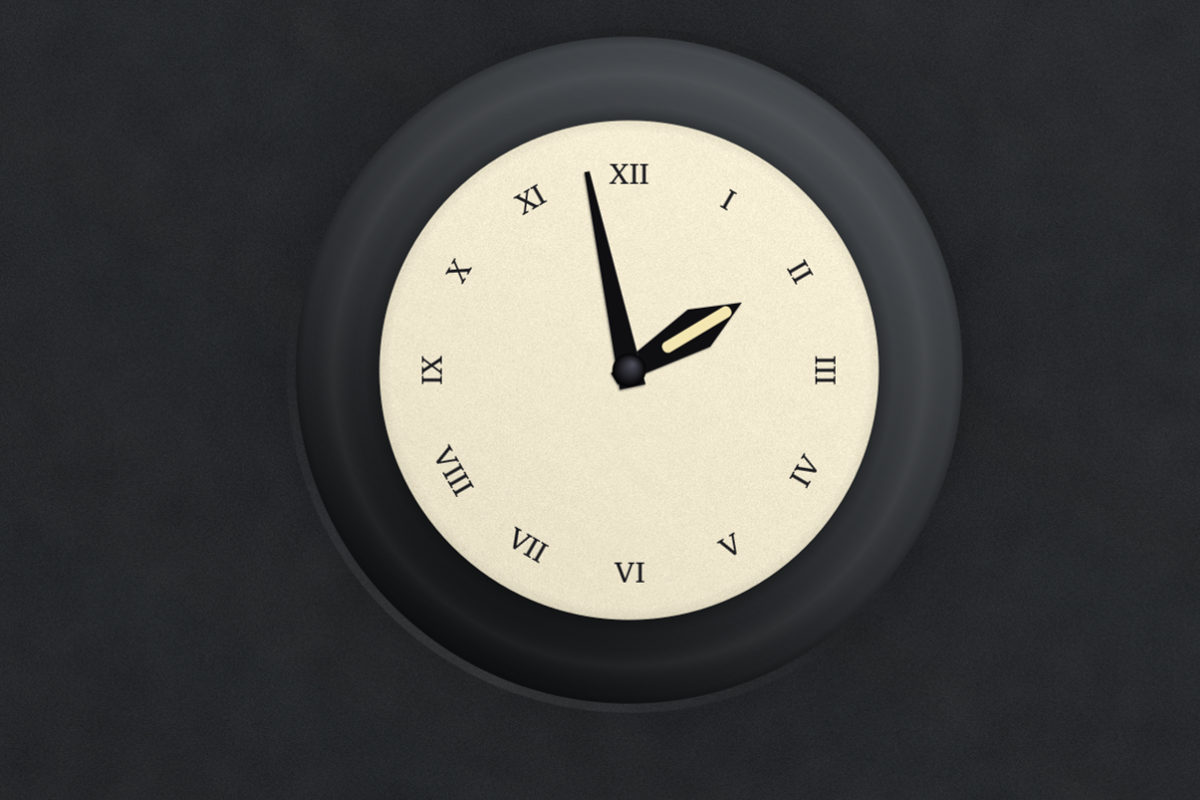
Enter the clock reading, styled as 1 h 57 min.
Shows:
1 h 58 min
